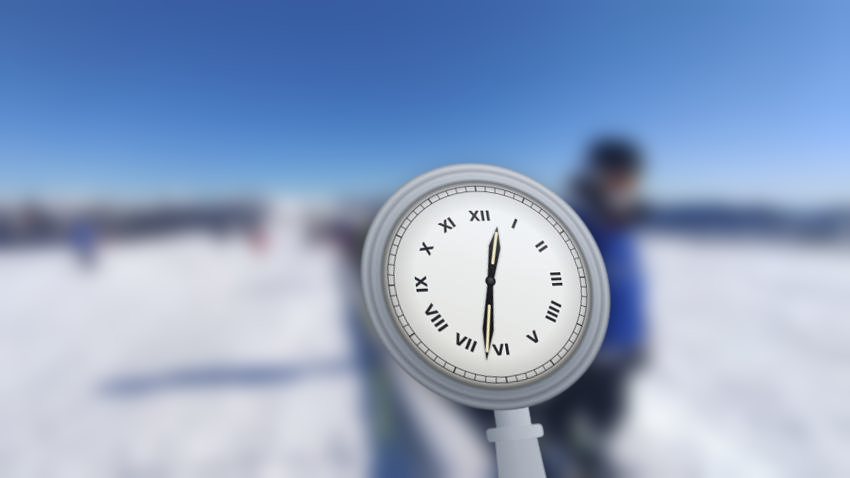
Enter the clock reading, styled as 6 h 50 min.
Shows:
12 h 32 min
